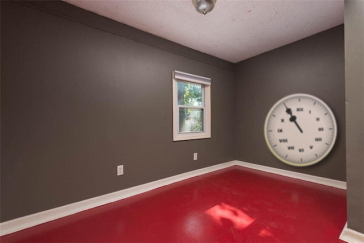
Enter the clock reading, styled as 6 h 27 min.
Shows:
10 h 55 min
